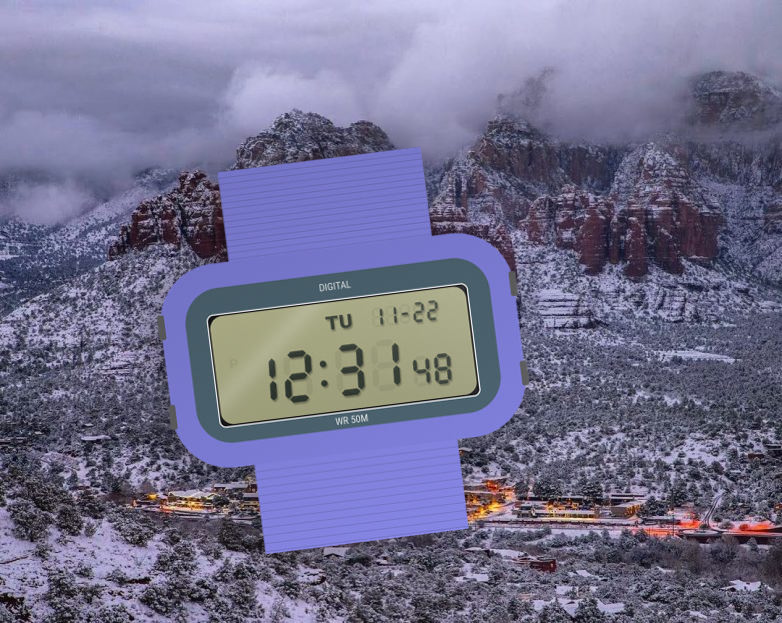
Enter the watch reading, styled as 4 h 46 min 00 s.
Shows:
12 h 31 min 48 s
